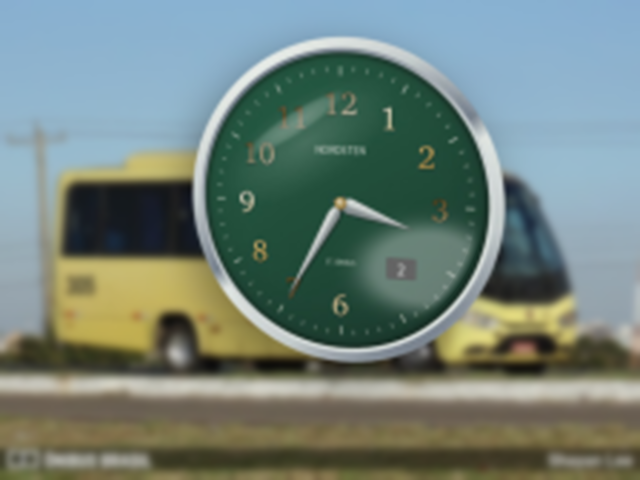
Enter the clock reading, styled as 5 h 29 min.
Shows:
3 h 35 min
